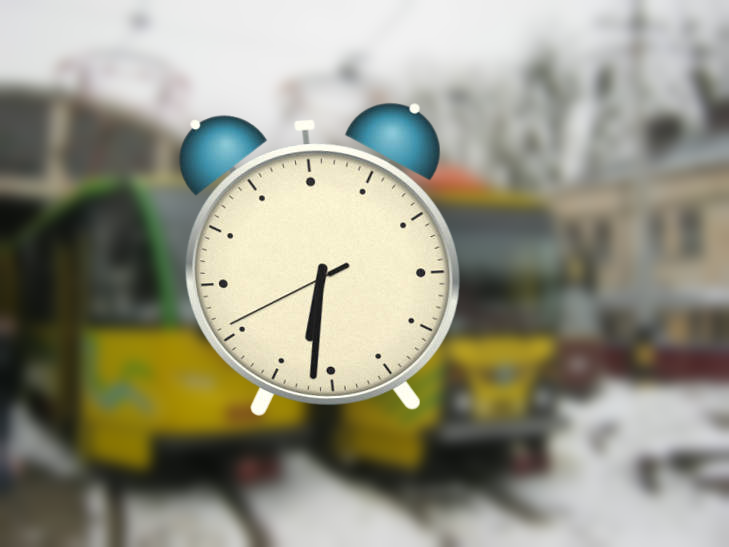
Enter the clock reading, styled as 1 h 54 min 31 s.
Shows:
6 h 31 min 41 s
